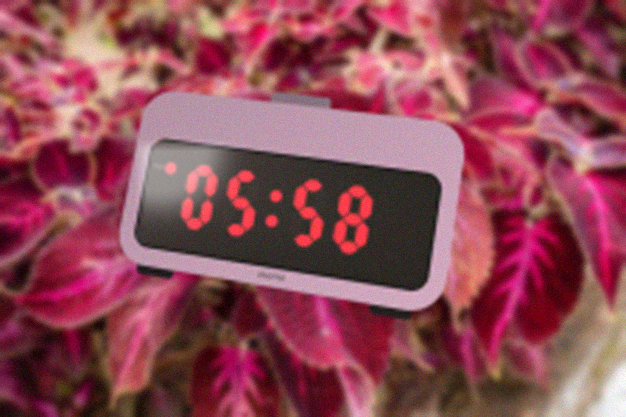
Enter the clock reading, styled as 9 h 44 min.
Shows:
5 h 58 min
